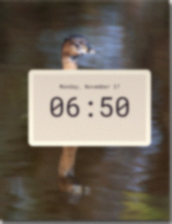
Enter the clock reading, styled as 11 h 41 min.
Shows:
6 h 50 min
